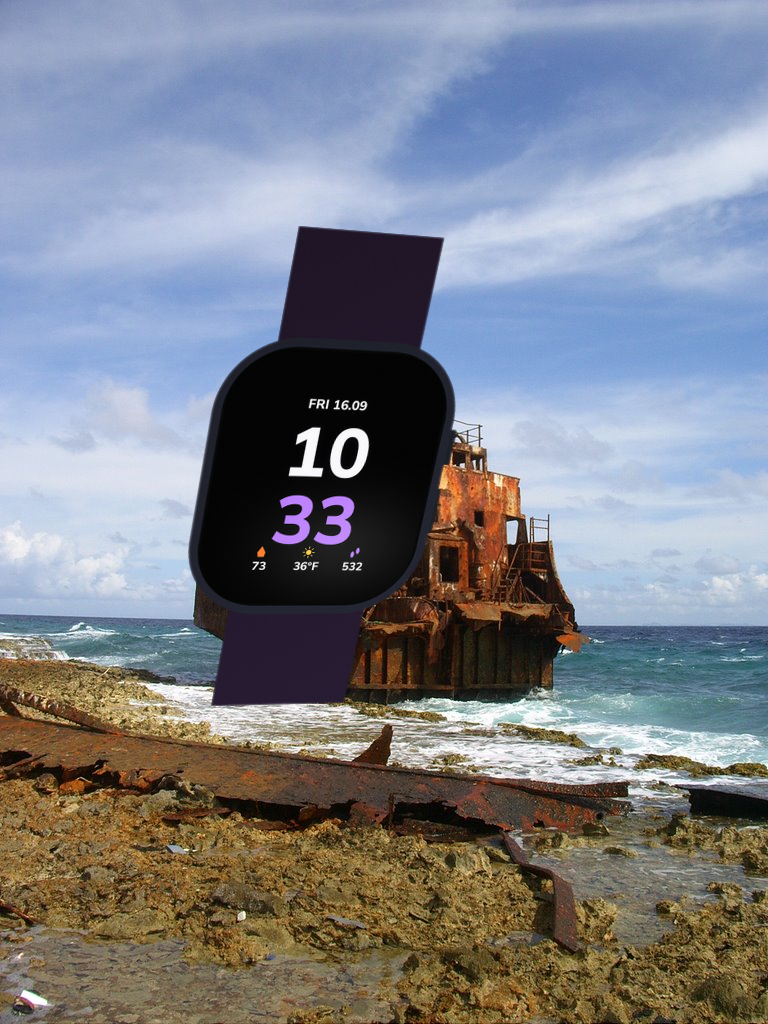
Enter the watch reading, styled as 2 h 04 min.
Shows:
10 h 33 min
